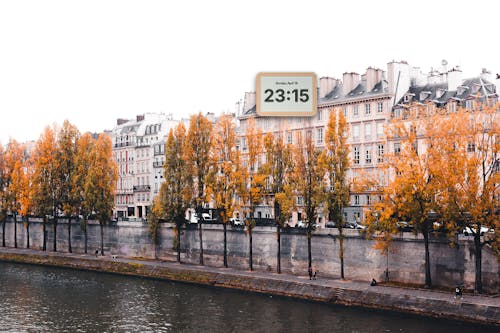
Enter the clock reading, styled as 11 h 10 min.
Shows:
23 h 15 min
